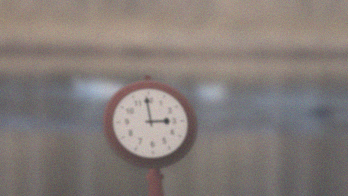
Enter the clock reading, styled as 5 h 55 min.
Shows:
2 h 59 min
